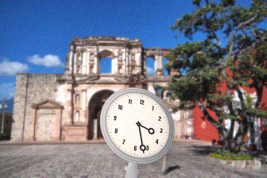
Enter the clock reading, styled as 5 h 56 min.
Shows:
3 h 27 min
